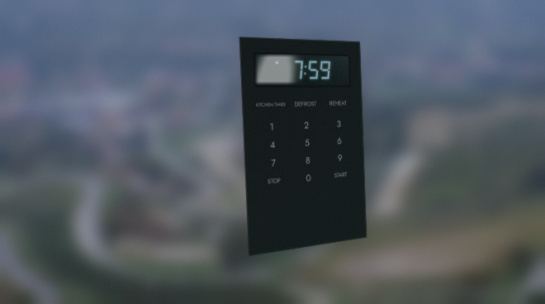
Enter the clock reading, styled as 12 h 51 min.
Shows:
7 h 59 min
